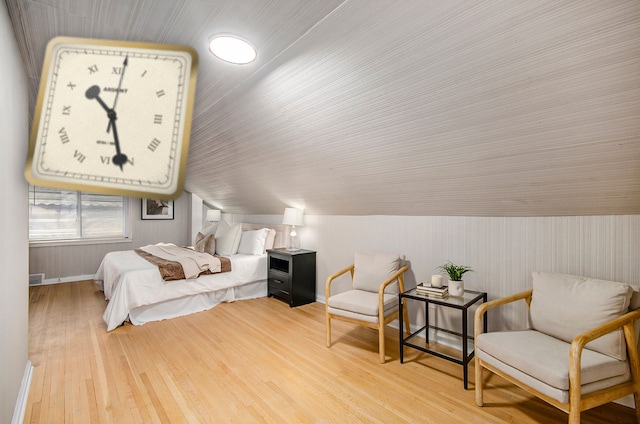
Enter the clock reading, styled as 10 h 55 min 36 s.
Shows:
10 h 27 min 01 s
